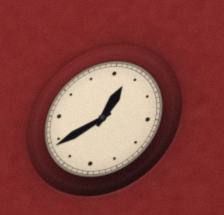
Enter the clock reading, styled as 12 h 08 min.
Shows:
12 h 39 min
